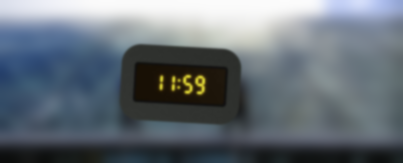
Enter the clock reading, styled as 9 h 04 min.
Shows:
11 h 59 min
